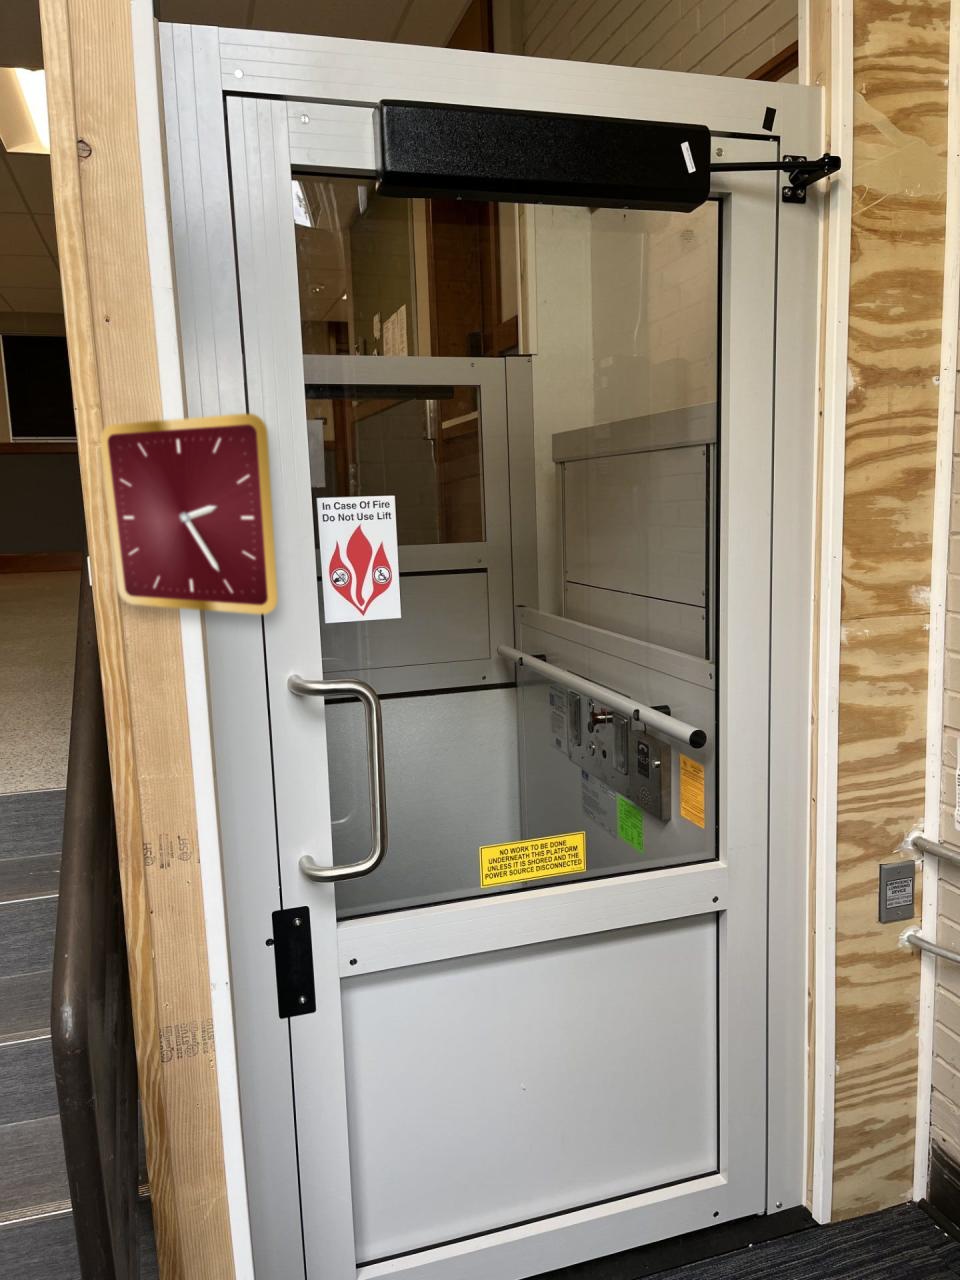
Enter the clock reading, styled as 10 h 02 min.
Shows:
2 h 25 min
